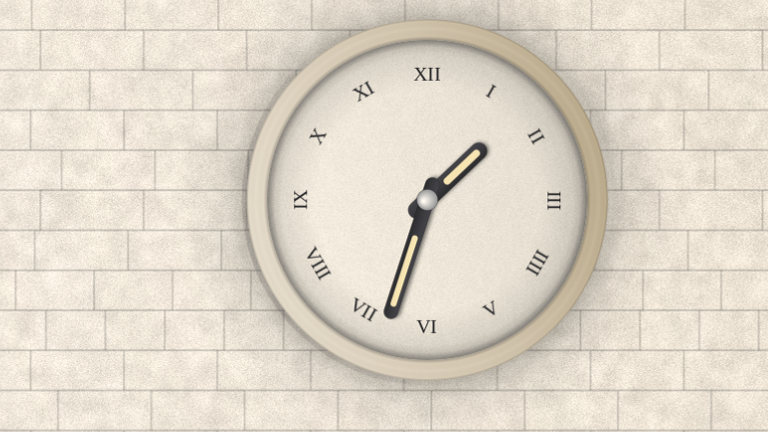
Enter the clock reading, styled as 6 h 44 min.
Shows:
1 h 33 min
